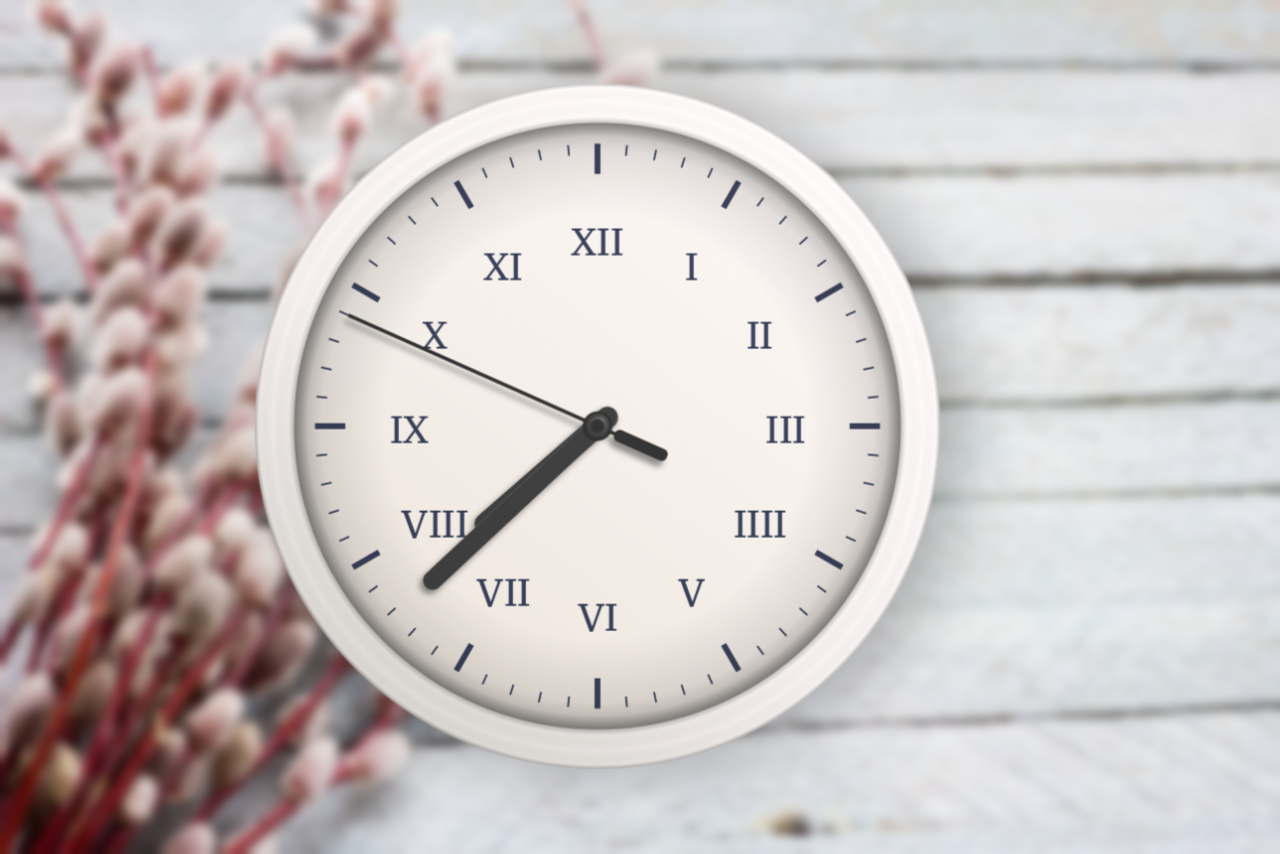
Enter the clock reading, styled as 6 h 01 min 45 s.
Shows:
7 h 37 min 49 s
